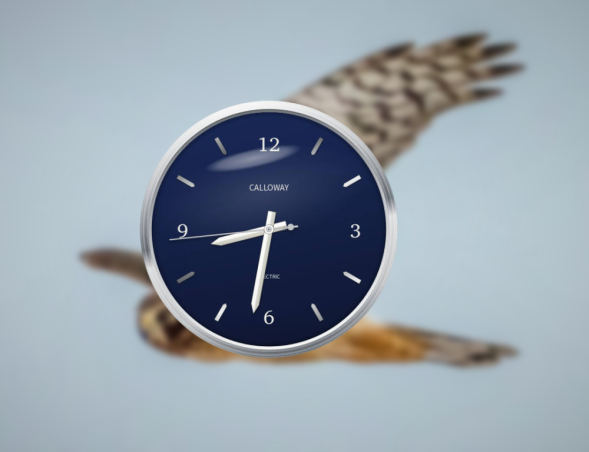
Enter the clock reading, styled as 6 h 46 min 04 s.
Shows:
8 h 31 min 44 s
